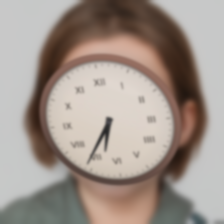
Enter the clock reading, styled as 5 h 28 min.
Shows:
6 h 36 min
